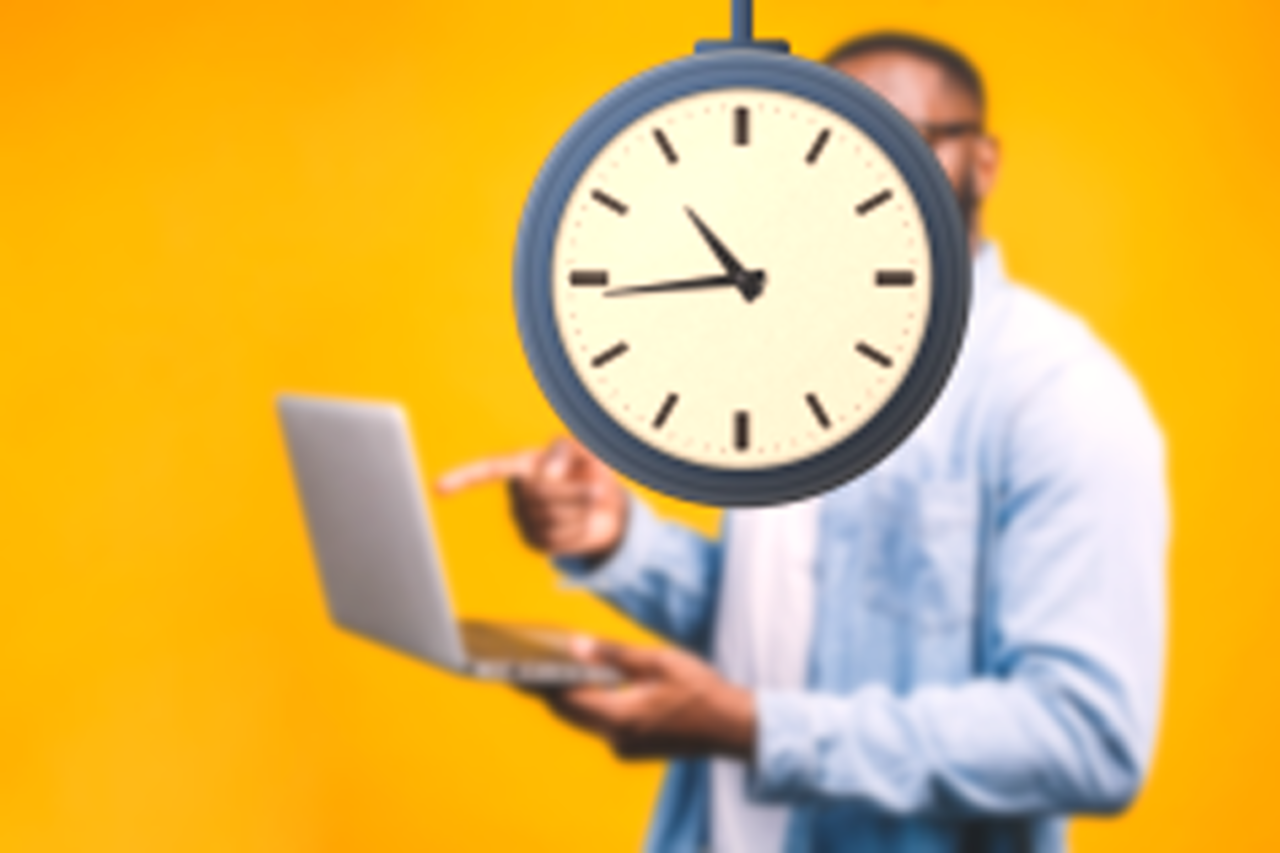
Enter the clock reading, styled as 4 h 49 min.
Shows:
10 h 44 min
